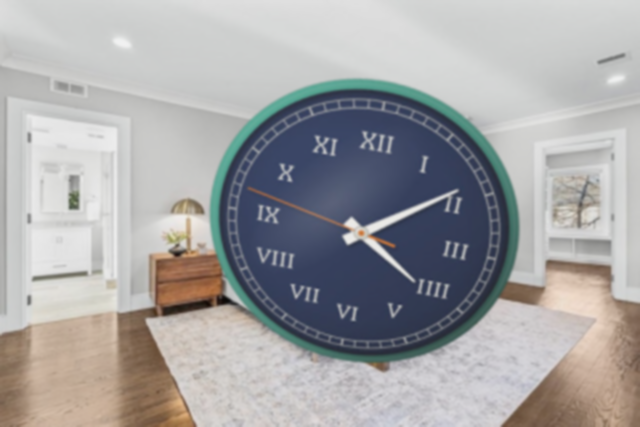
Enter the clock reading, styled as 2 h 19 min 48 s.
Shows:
4 h 08 min 47 s
